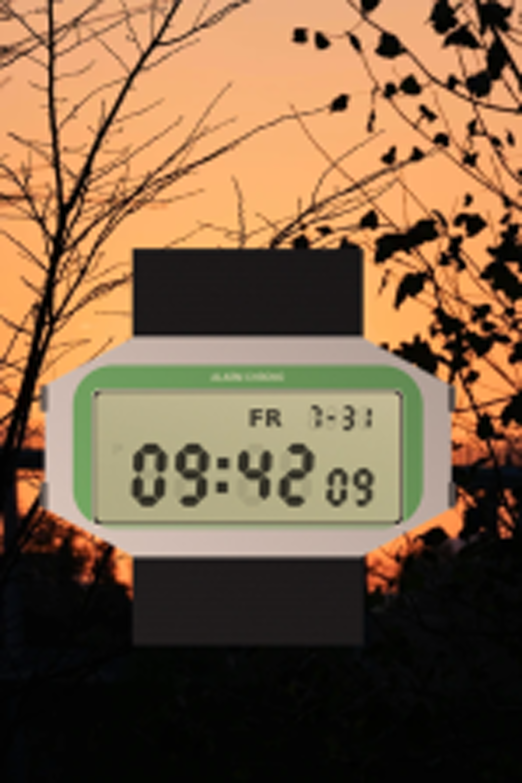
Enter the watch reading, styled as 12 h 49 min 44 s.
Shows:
9 h 42 min 09 s
